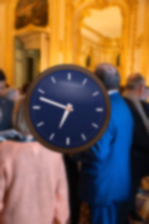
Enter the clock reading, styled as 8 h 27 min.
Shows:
6 h 48 min
